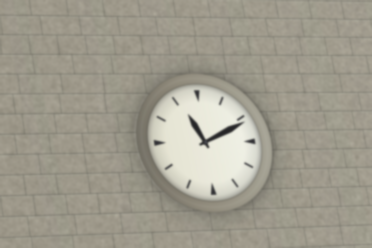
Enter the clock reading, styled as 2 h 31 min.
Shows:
11 h 11 min
